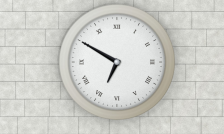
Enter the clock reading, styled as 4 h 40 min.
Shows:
6 h 50 min
